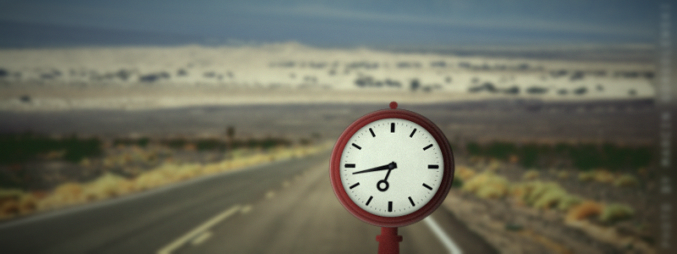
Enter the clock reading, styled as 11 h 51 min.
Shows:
6 h 43 min
